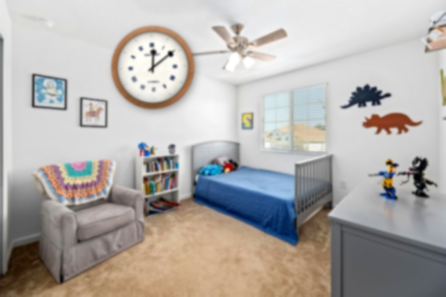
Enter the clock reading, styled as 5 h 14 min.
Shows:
12 h 09 min
